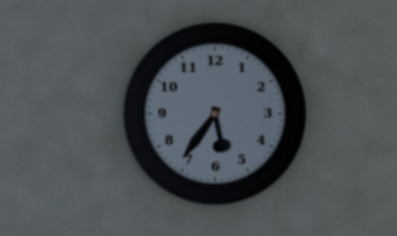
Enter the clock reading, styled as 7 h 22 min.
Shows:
5 h 36 min
